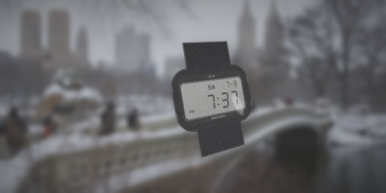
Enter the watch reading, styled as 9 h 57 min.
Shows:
7 h 37 min
